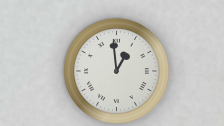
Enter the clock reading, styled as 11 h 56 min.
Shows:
12 h 59 min
